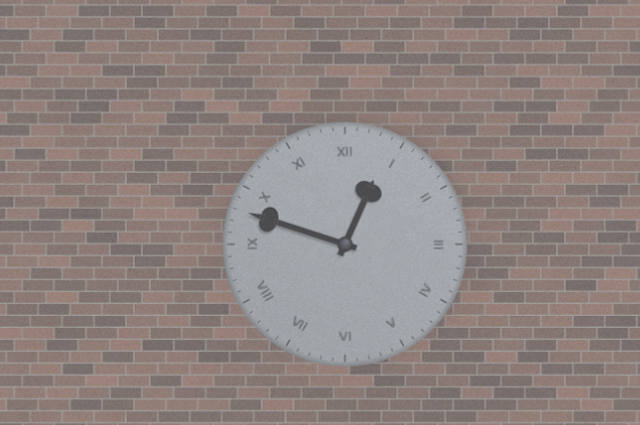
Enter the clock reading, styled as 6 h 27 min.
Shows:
12 h 48 min
